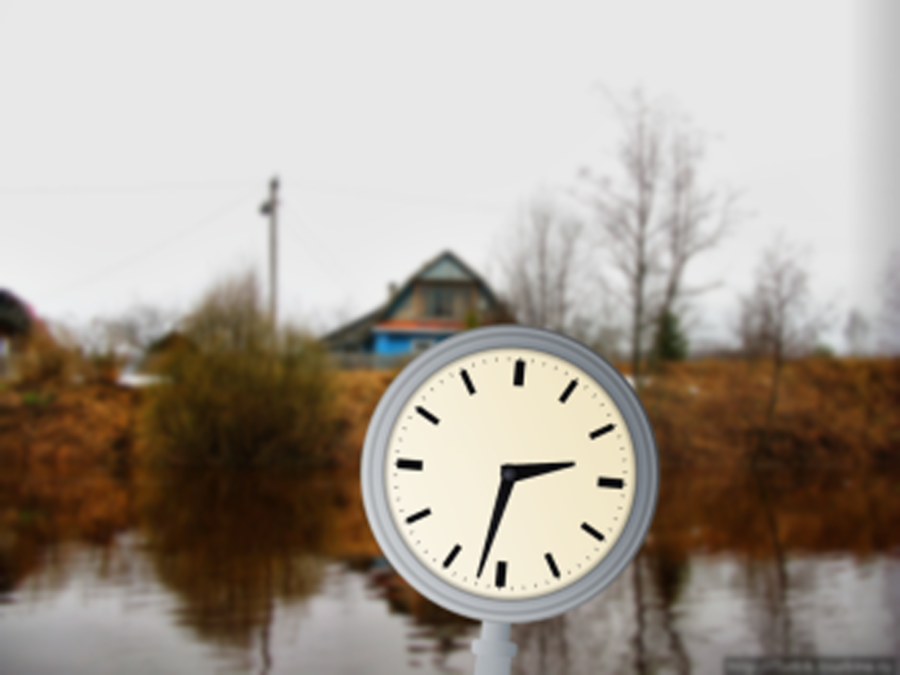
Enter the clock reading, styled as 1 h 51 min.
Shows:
2 h 32 min
